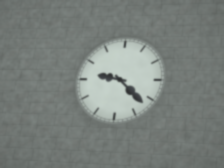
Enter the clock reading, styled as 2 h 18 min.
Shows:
9 h 22 min
